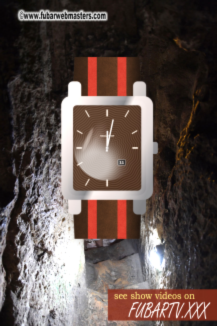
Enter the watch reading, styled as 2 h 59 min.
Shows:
12 h 02 min
